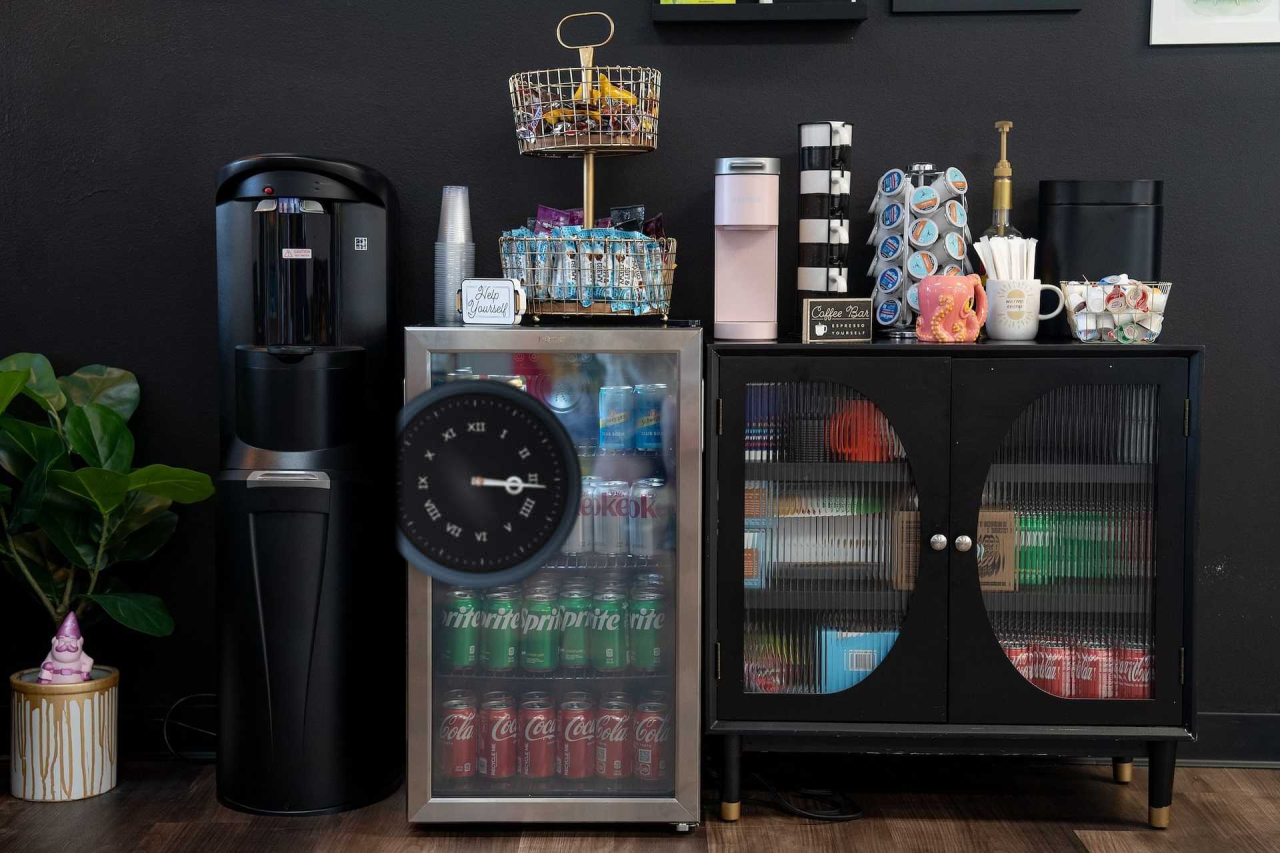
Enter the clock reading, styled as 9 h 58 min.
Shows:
3 h 16 min
